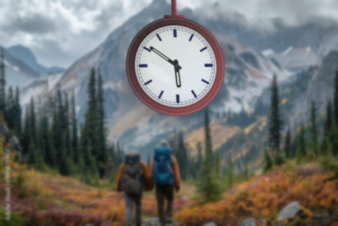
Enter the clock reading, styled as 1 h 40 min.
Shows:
5 h 51 min
